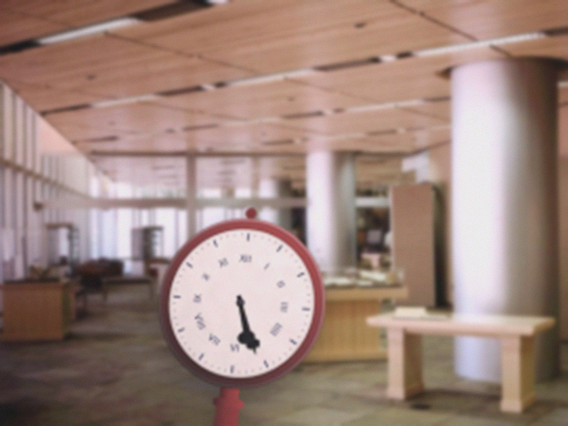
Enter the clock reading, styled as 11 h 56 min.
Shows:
5 h 26 min
